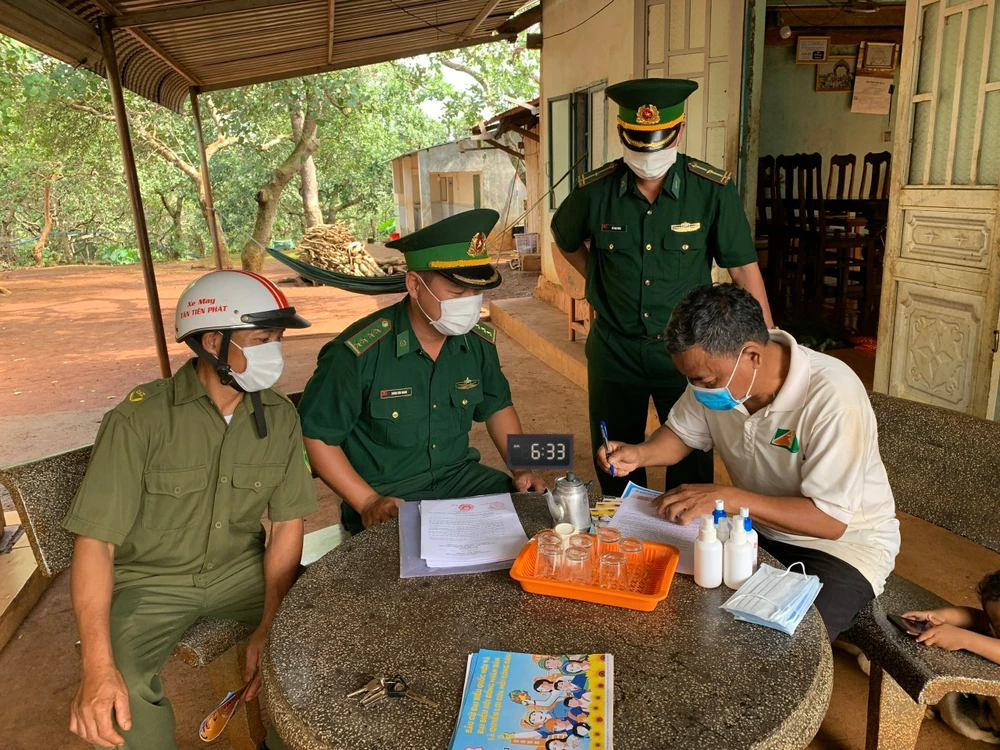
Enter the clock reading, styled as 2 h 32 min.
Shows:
6 h 33 min
